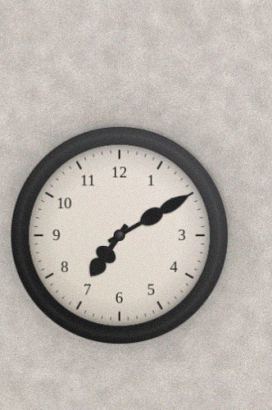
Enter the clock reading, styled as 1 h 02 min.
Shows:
7 h 10 min
